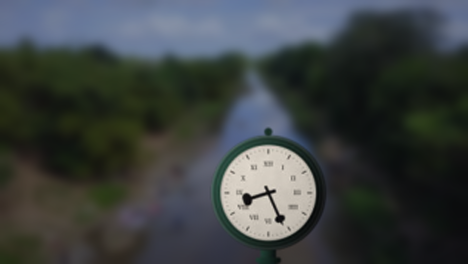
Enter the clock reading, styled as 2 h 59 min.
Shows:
8 h 26 min
